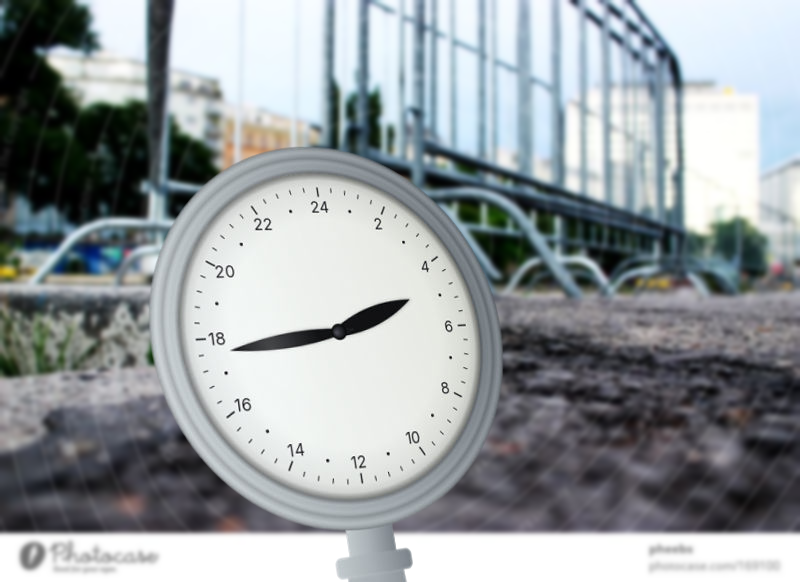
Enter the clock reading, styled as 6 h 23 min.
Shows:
4 h 44 min
